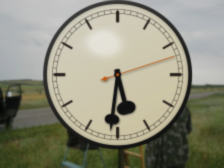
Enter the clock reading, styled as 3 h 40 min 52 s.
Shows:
5 h 31 min 12 s
